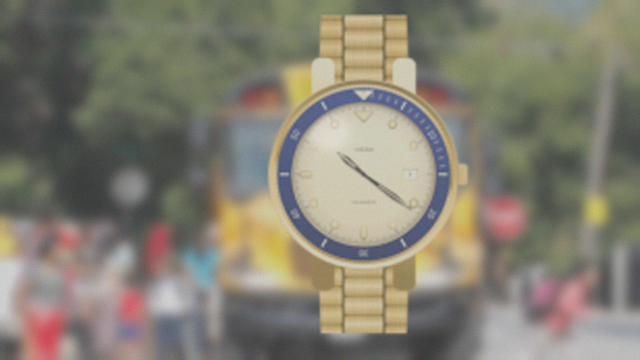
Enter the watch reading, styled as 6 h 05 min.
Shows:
10 h 21 min
